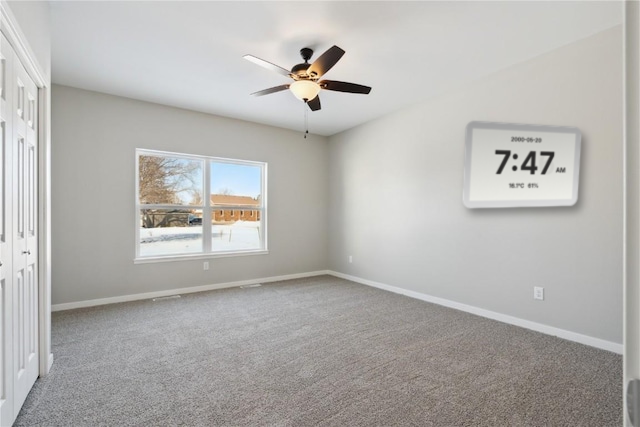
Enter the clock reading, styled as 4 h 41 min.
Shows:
7 h 47 min
